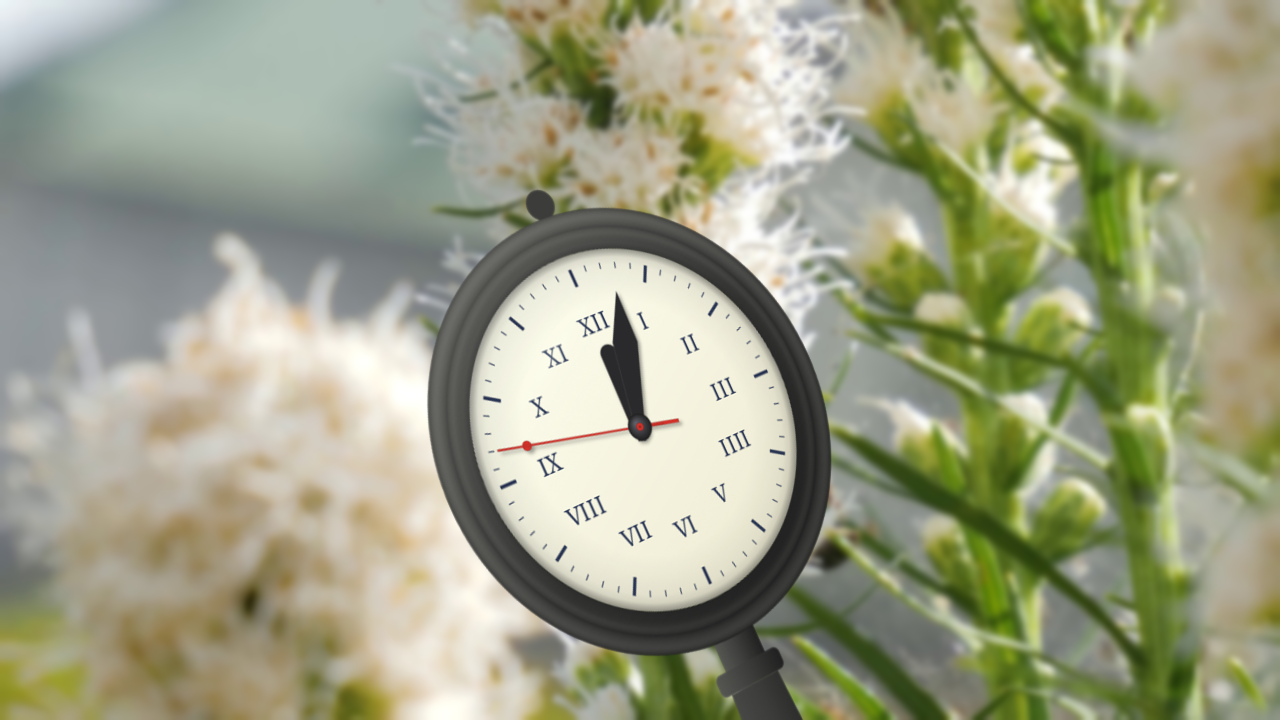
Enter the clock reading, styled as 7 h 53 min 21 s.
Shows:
12 h 02 min 47 s
